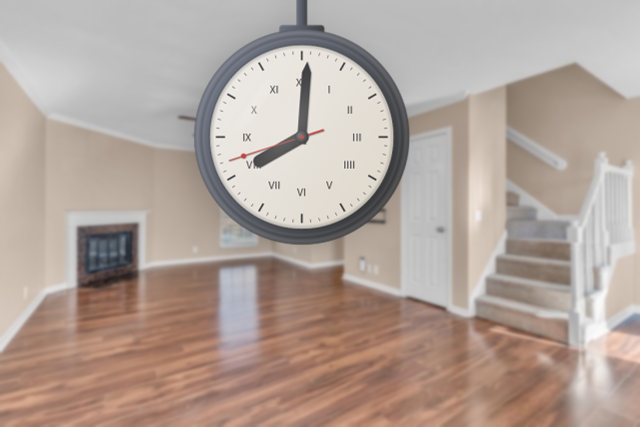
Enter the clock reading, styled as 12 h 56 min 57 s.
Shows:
8 h 00 min 42 s
